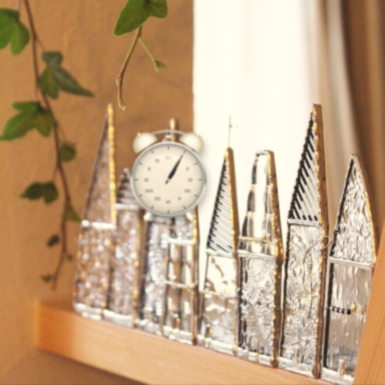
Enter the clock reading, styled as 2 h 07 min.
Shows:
1 h 05 min
